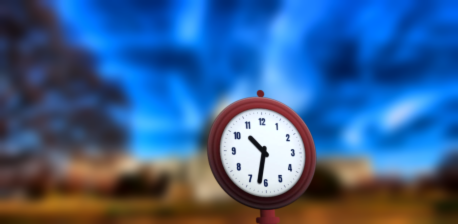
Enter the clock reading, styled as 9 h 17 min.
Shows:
10 h 32 min
